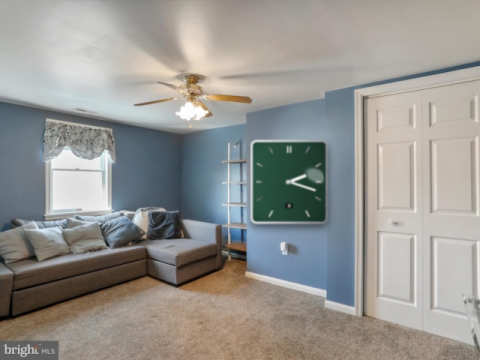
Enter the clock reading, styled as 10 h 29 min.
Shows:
2 h 18 min
